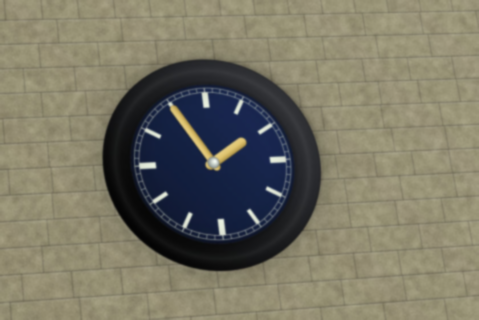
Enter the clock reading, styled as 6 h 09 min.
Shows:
1 h 55 min
